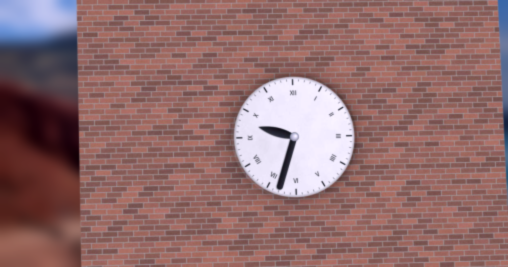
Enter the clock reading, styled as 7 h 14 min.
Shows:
9 h 33 min
